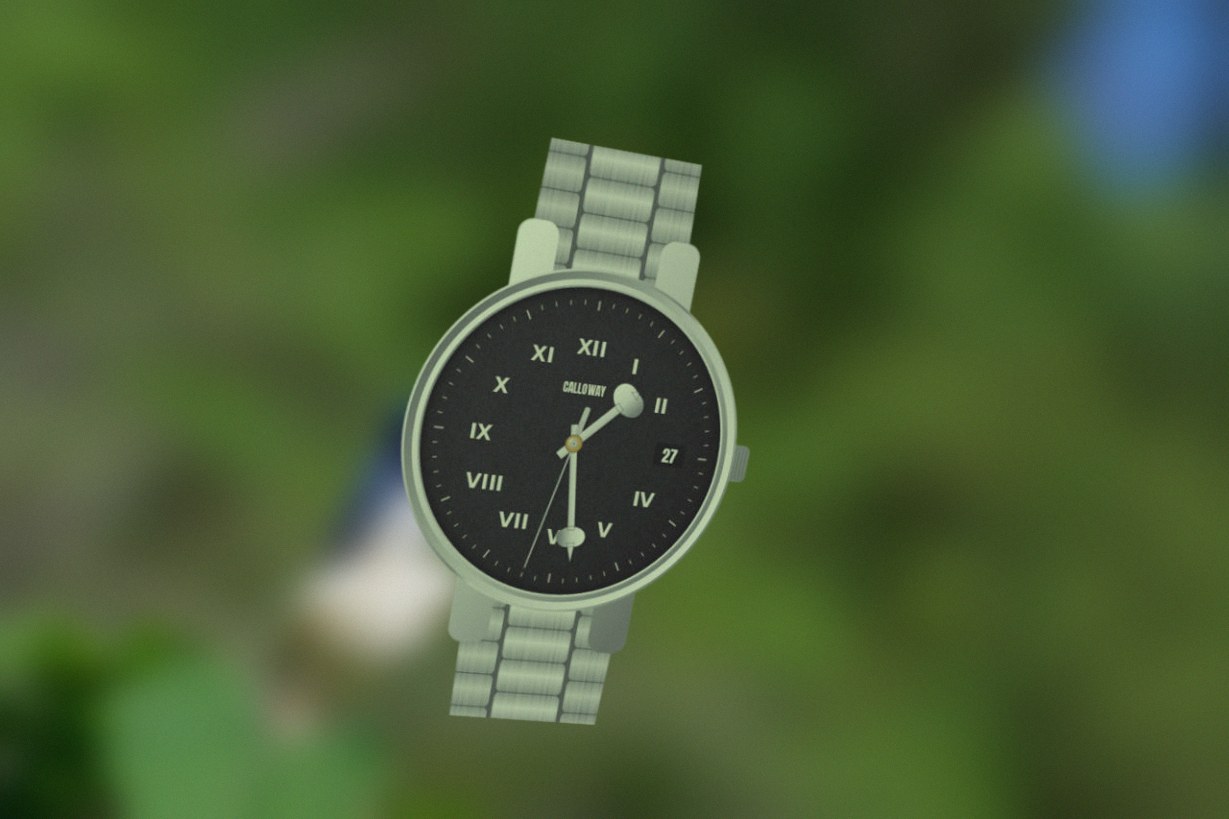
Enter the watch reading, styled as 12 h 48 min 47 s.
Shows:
1 h 28 min 32 s
